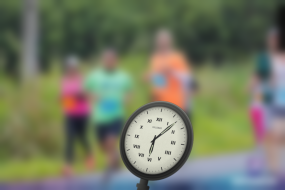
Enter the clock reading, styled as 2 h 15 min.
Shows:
6 h 07 min
